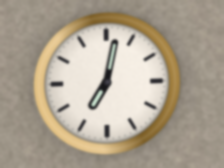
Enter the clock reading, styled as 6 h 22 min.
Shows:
7 h 02 min
